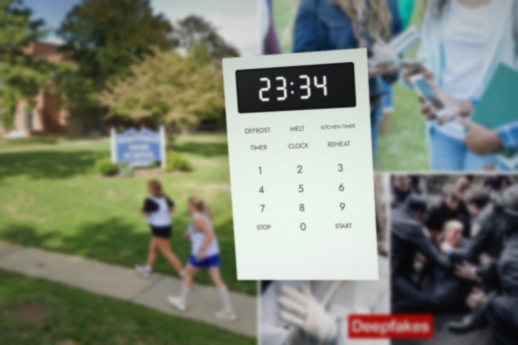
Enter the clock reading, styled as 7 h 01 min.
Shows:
23 h 34 min
